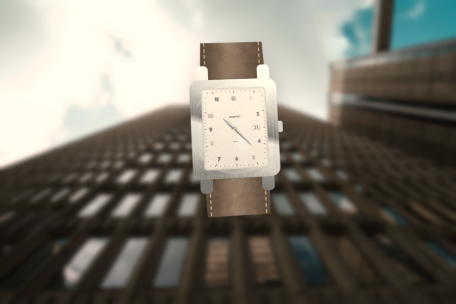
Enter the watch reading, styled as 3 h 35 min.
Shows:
10 h 23 min
